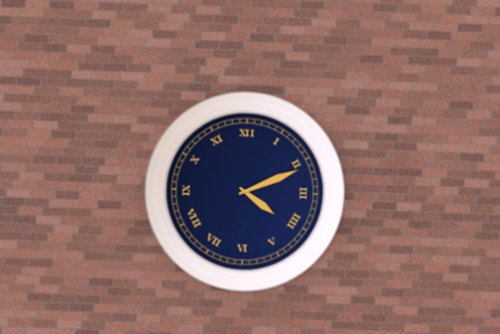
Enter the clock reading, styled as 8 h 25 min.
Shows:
4 h 11 min
